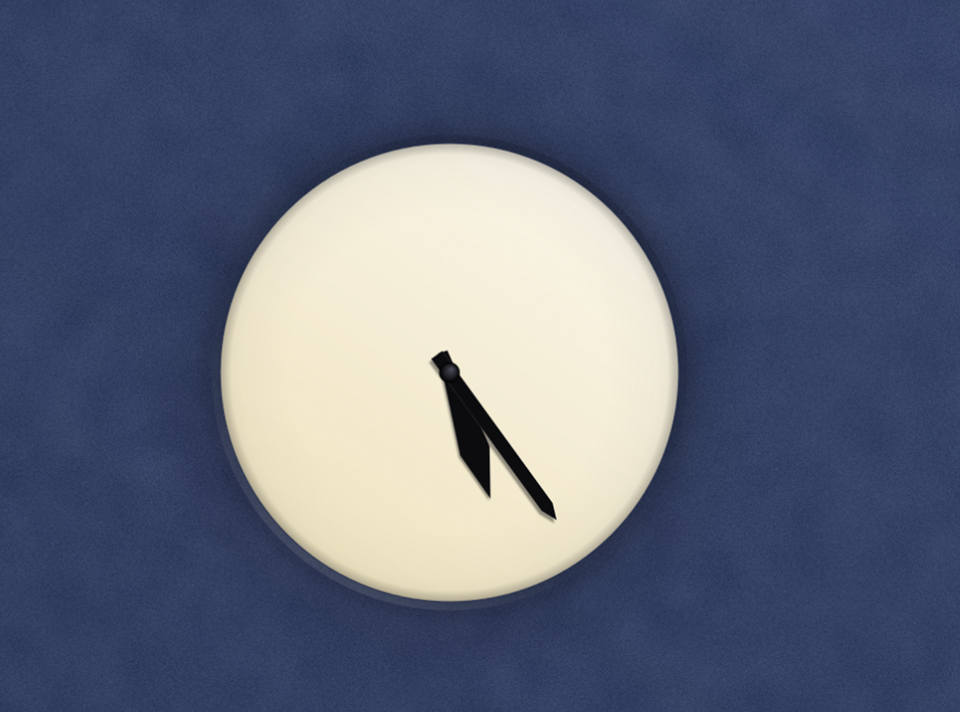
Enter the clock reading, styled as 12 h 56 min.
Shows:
5 h 24 min
